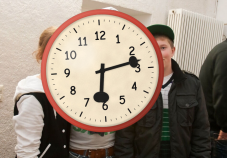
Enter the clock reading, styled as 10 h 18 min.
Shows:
6 h 13 min
